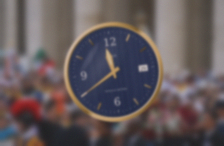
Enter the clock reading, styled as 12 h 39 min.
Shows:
11 h 40 min
